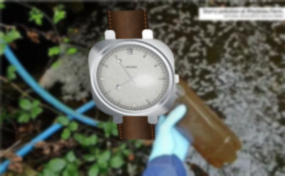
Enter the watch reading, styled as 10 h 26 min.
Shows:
7 h 55 min
